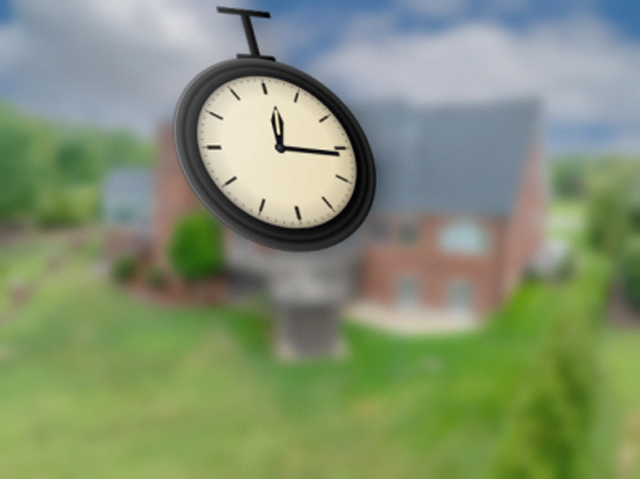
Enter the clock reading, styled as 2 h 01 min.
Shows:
12 h 16 min
